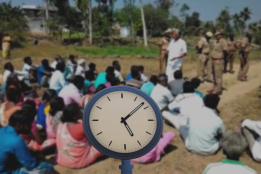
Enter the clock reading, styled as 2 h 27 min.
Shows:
5 h 08 min
